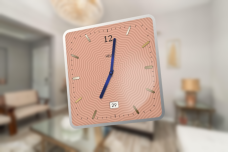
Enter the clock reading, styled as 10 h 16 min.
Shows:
7 h 02 min
